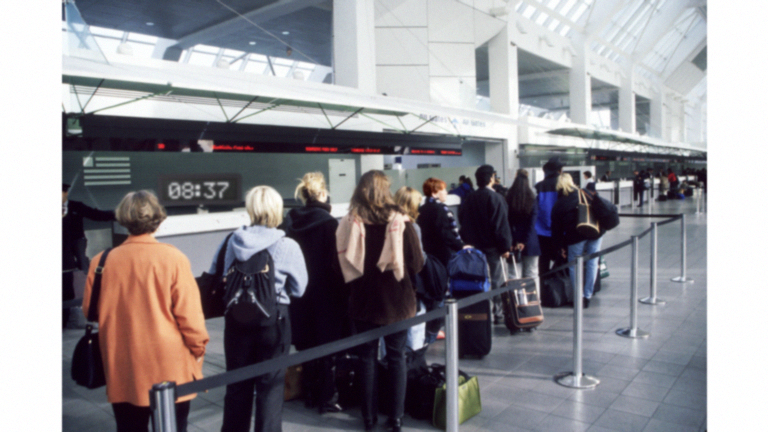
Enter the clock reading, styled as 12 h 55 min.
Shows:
8 h 37 min
